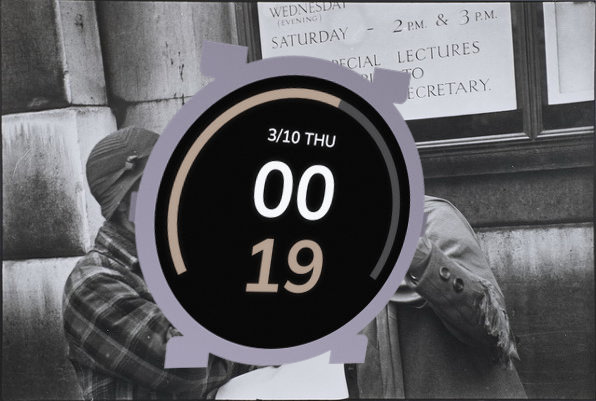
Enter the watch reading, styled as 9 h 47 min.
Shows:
0 h 19 min
